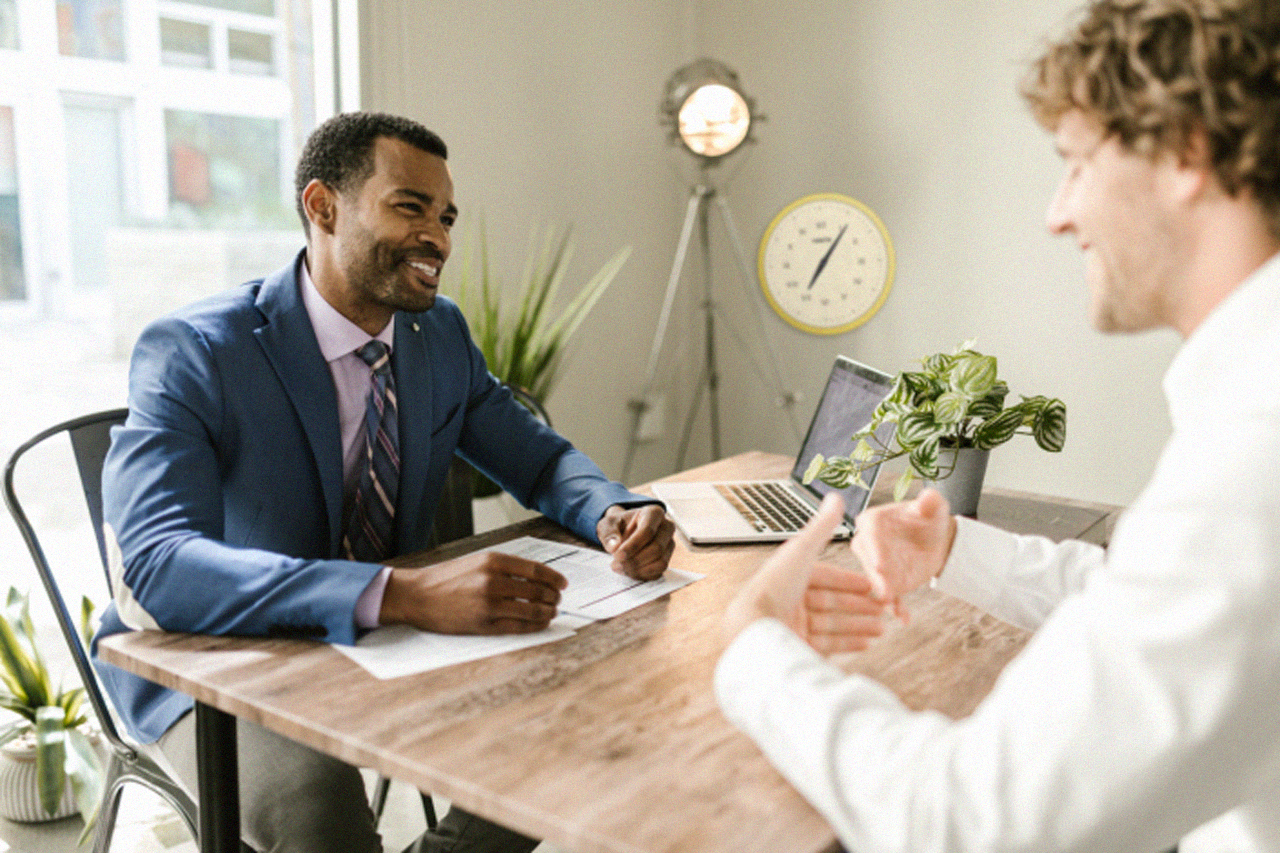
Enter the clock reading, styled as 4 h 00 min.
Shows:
7 h 06 min
